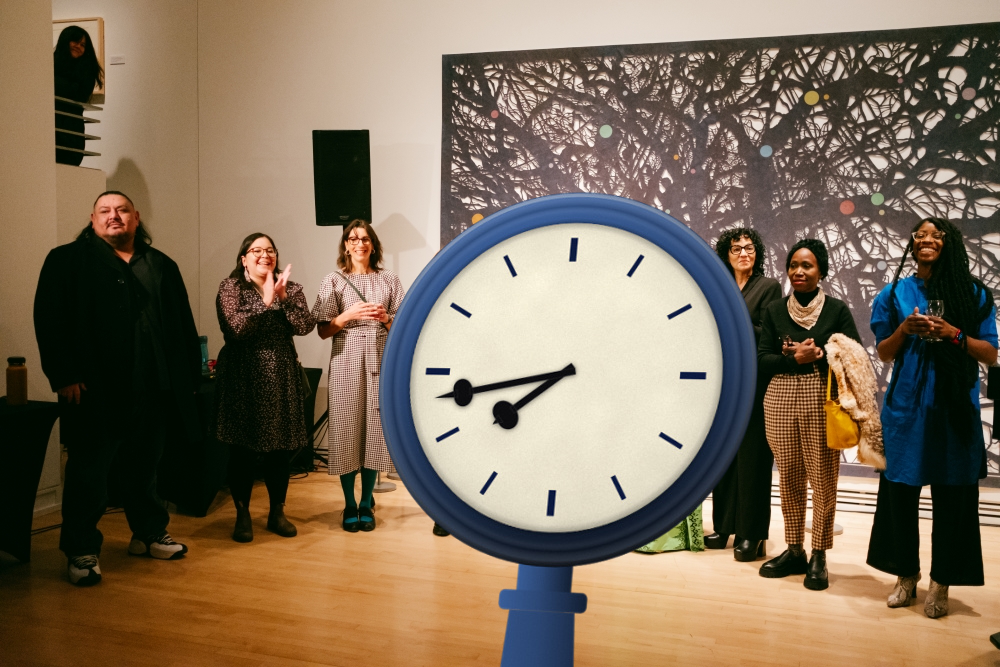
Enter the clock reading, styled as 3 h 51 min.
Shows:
7 h 43 min
